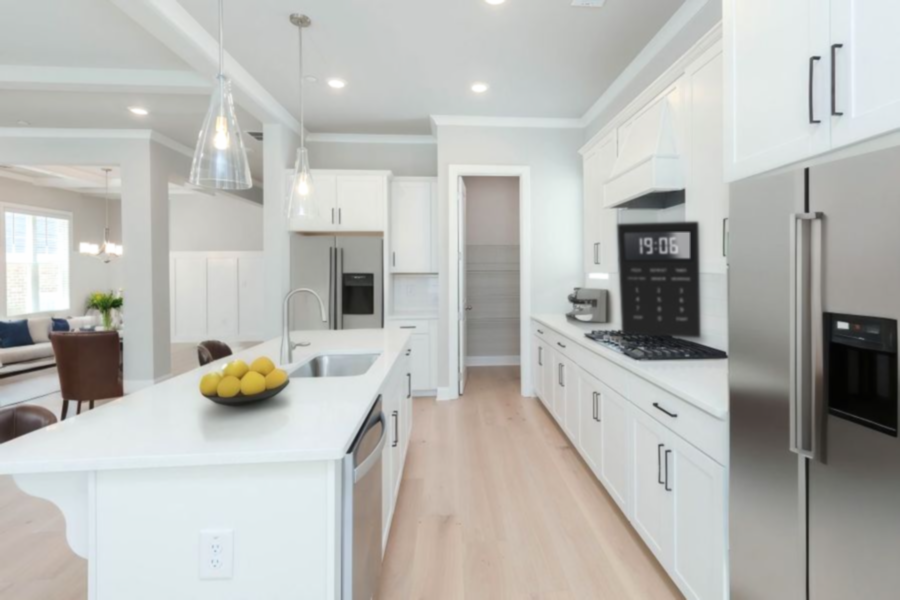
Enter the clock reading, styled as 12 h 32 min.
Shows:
19 h 06 min
